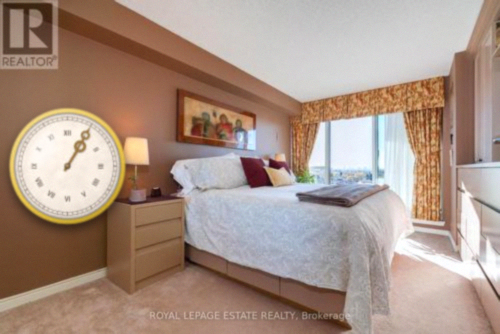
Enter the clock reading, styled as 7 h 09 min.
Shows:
1 h 05 min
